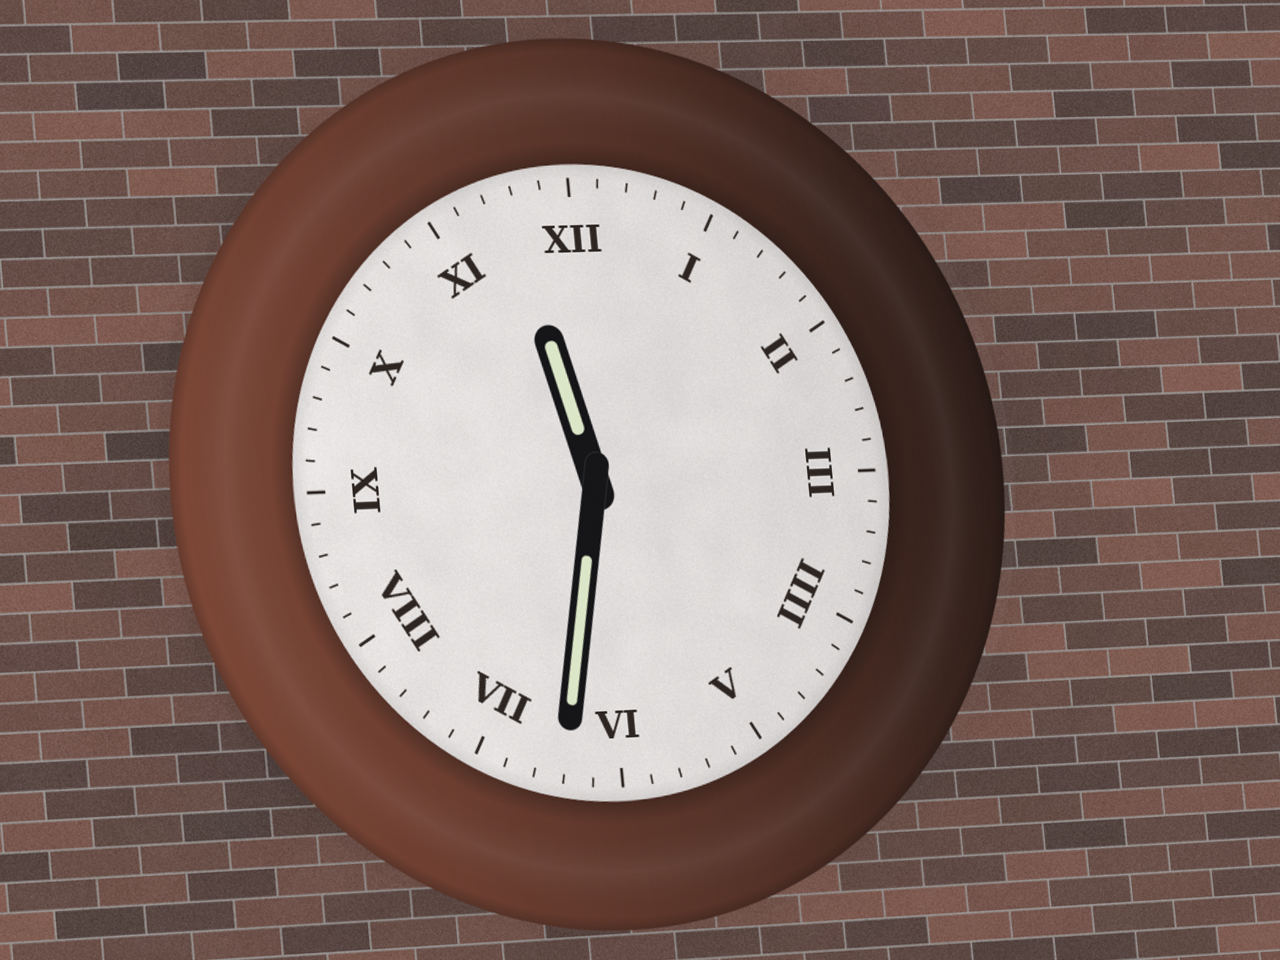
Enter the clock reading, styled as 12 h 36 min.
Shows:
11 h 32 min
